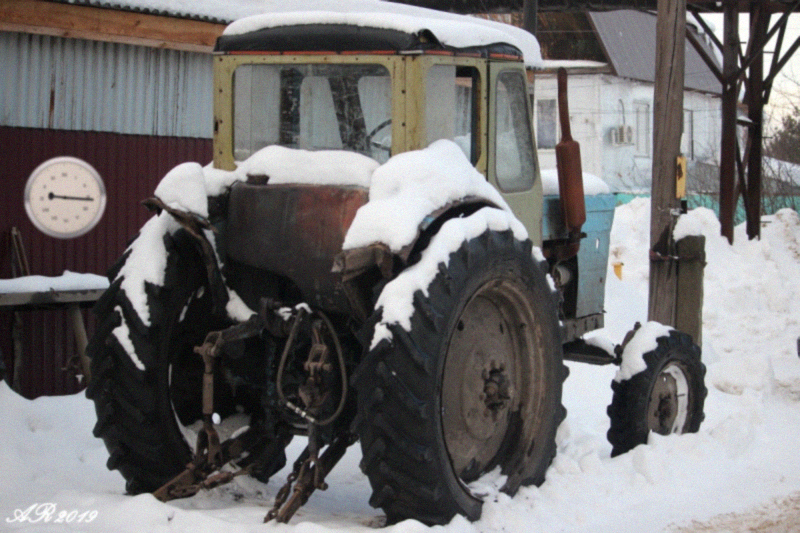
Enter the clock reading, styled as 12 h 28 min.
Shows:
9 h 16 min
